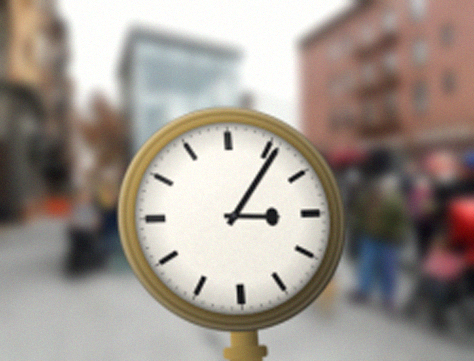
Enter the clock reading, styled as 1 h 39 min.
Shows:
3 h 06 min
